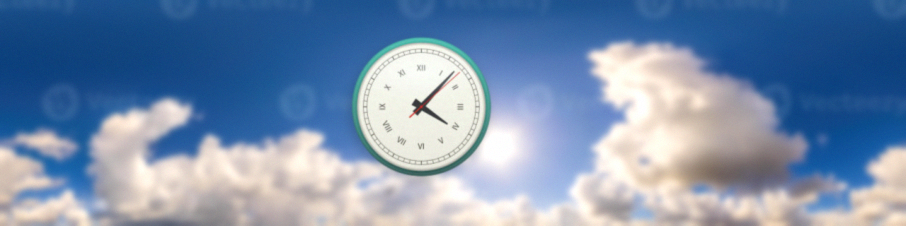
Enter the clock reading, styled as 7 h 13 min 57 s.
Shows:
4 h 07 min 08 s
